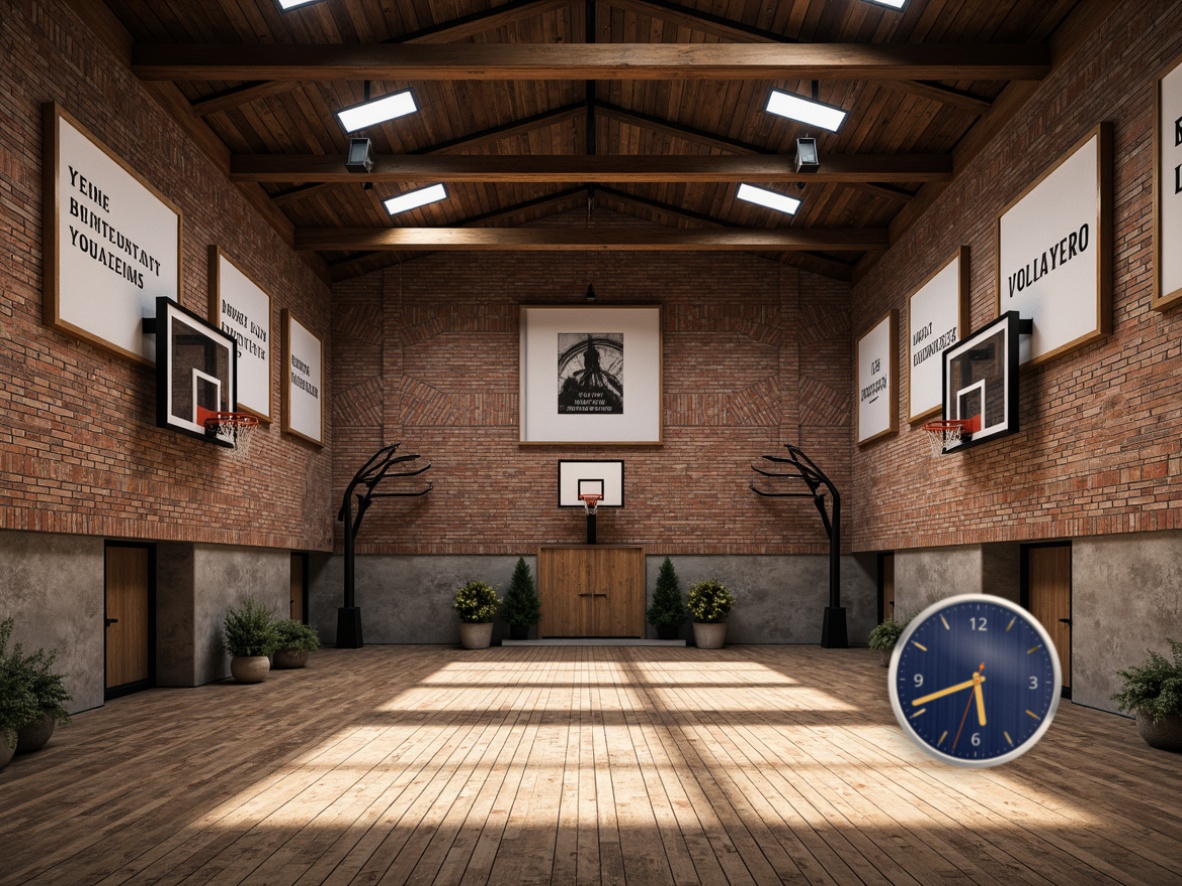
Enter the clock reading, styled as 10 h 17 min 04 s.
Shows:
5 h 41 min 33 s
